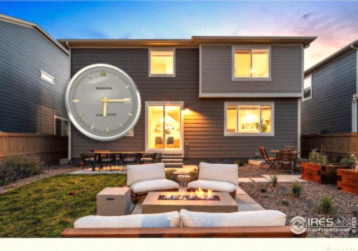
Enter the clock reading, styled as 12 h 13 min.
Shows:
6 h 15 min
